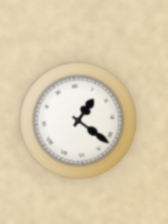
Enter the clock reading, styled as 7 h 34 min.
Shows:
1 h 22 min
